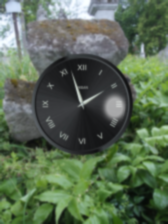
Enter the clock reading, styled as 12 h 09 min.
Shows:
1 h 57 min
